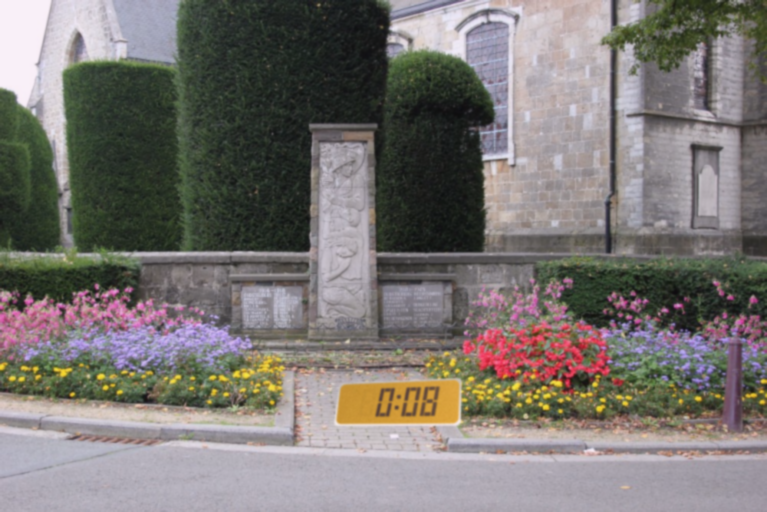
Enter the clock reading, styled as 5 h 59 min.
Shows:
0 h 08 min
